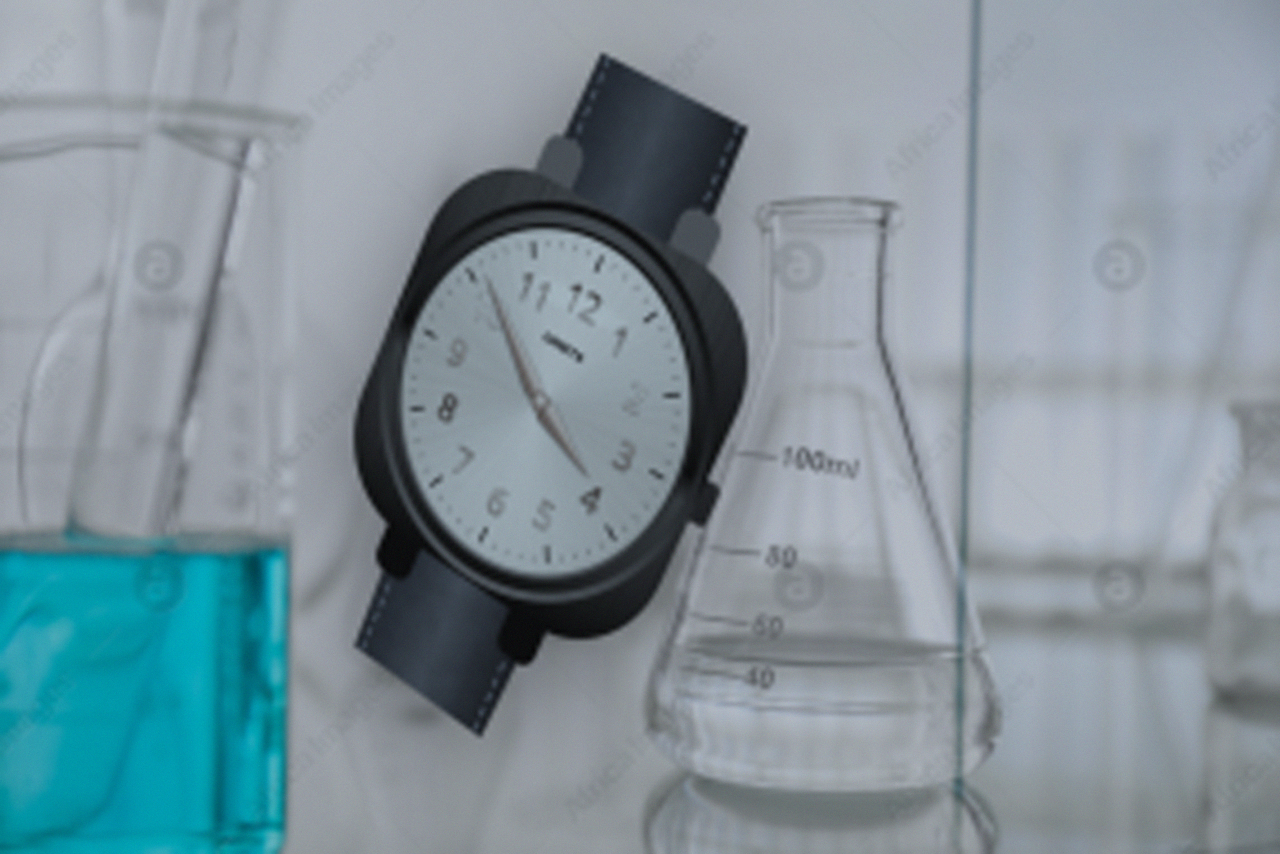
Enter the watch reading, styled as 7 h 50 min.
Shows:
3 h 51 min
